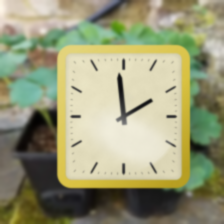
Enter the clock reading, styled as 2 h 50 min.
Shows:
1 h 59 min
